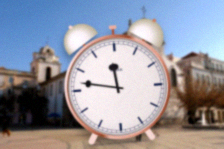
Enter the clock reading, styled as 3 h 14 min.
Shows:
11 h 47 min
